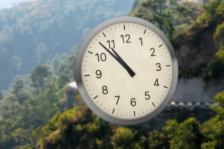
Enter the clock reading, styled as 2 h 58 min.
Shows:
10 h 53 min
